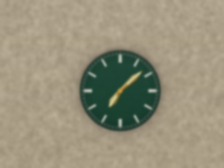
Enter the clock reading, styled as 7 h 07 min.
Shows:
7 h 08 min
